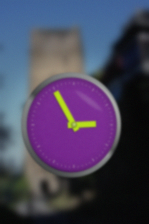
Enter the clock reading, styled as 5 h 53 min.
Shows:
2 h 55 min
